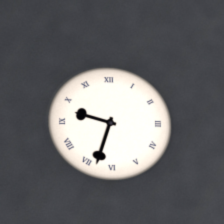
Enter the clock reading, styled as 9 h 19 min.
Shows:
9 h 33 min
